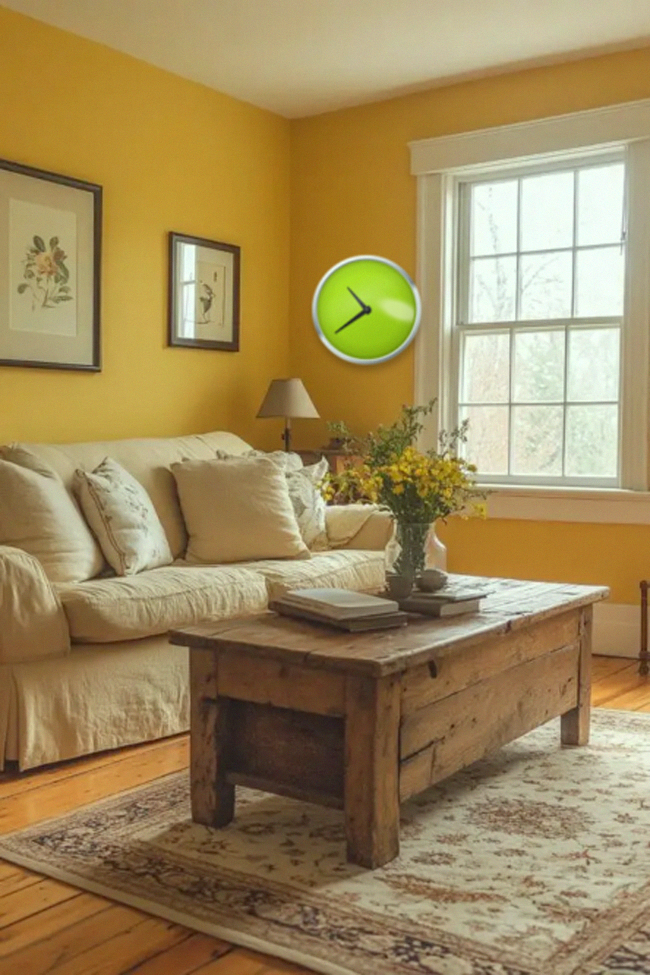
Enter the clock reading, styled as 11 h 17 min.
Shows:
10 h 39 min
